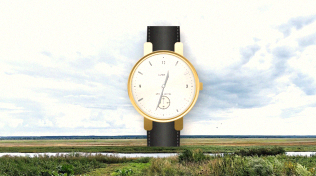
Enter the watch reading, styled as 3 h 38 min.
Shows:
12 h 33 min
